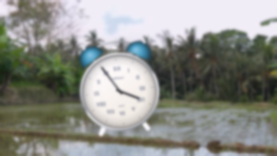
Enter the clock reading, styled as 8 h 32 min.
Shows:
3 h 55 min
